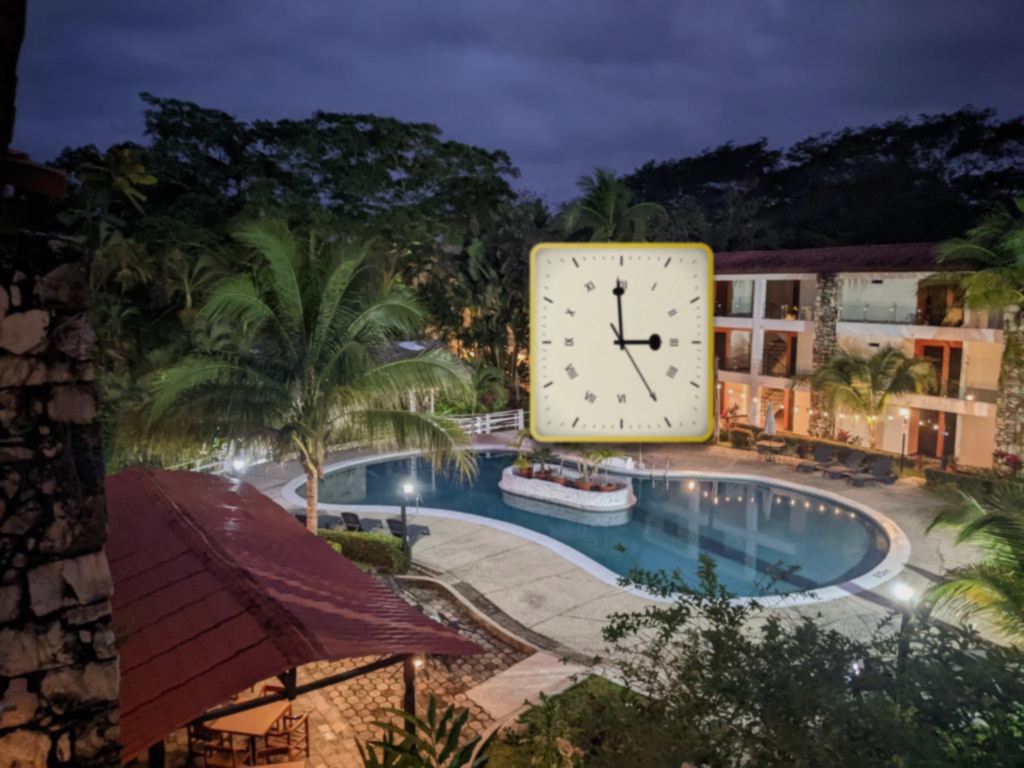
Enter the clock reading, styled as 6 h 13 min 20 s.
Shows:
2 h 59 min 25 s
